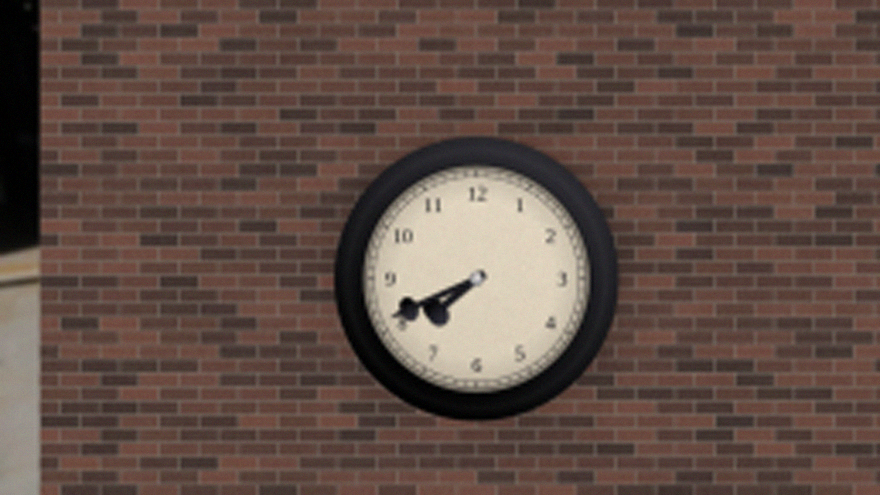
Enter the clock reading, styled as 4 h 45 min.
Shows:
7 h 41 min
